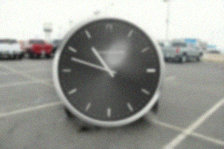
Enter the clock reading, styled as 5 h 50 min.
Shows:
10 h 48 min
